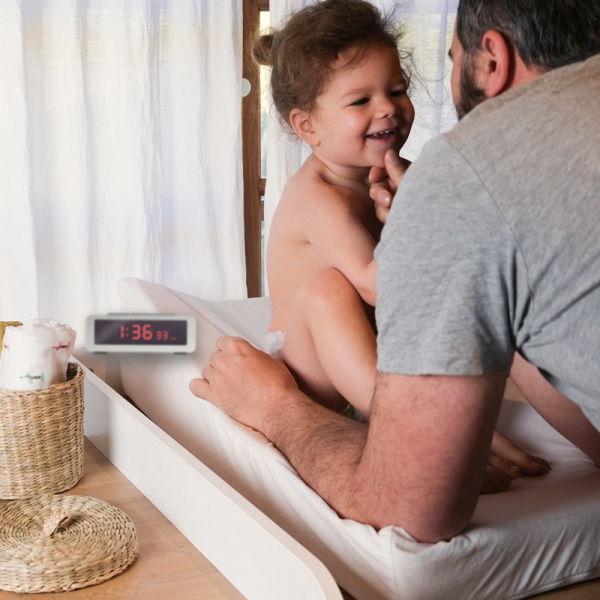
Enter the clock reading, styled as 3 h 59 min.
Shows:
1 h 36 min
